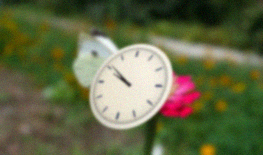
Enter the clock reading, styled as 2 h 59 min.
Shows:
9 h 51 min
